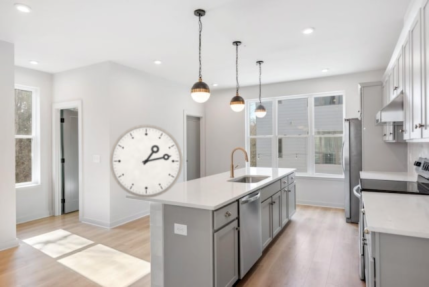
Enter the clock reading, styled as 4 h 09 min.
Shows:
1 h 13 min
